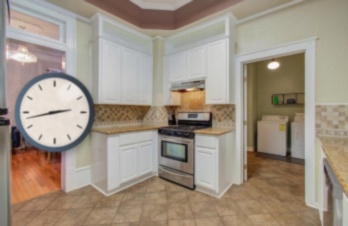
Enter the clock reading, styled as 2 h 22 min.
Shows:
2 h 43 min
